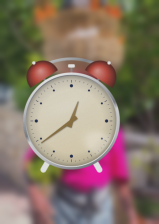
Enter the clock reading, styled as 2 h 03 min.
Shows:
12 h 39 min
